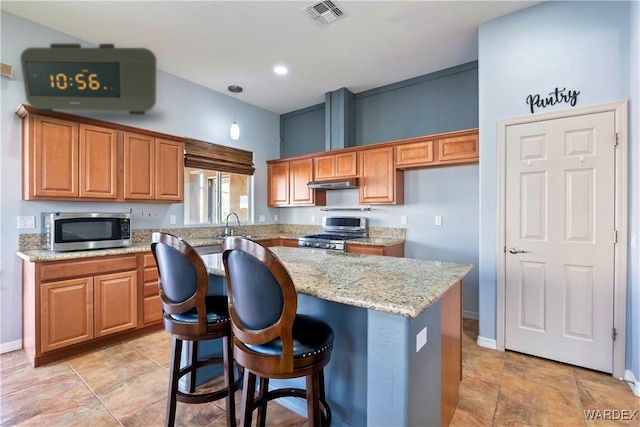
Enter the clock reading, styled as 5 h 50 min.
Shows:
10 h 56 min
